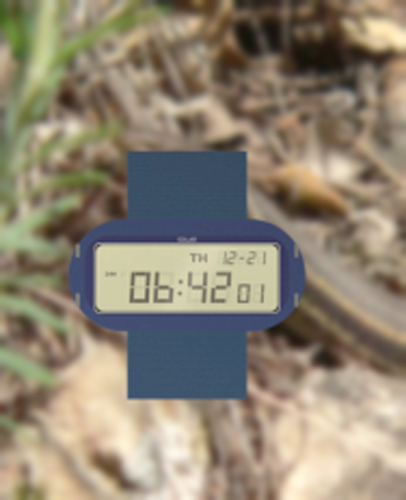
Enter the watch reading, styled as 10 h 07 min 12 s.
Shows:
6 h 42 min 01 s
